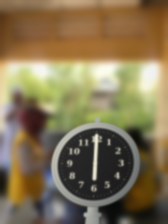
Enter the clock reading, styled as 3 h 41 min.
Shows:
6 h 00 min
